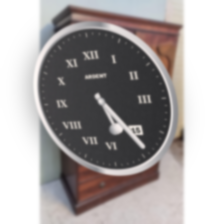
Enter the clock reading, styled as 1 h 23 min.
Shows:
5 h 24 min
